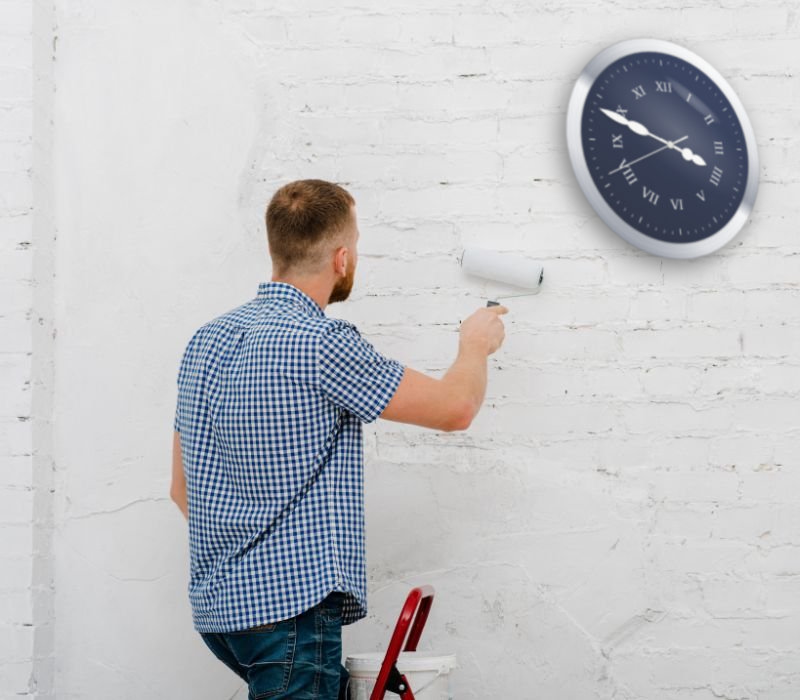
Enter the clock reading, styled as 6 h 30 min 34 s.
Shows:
3 h 48 min 41 s
